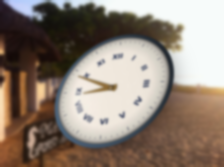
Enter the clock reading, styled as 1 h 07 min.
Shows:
8 h 49 min
